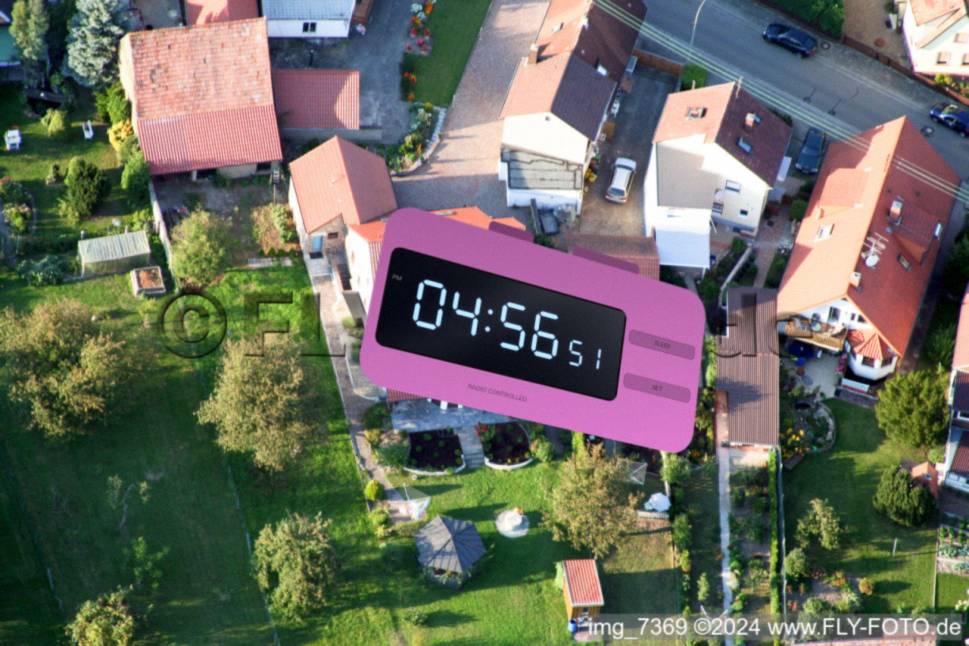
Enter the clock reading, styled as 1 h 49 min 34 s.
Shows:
4 h 56 min 51 s
